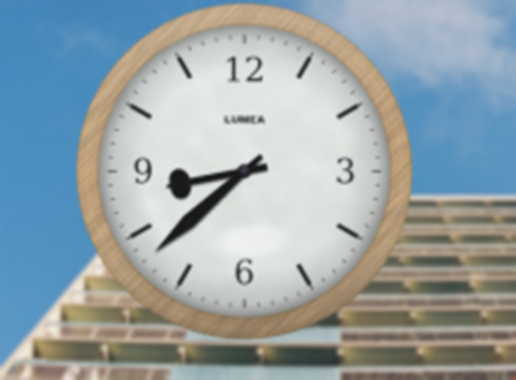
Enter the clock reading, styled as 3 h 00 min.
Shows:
8 h 38 min
